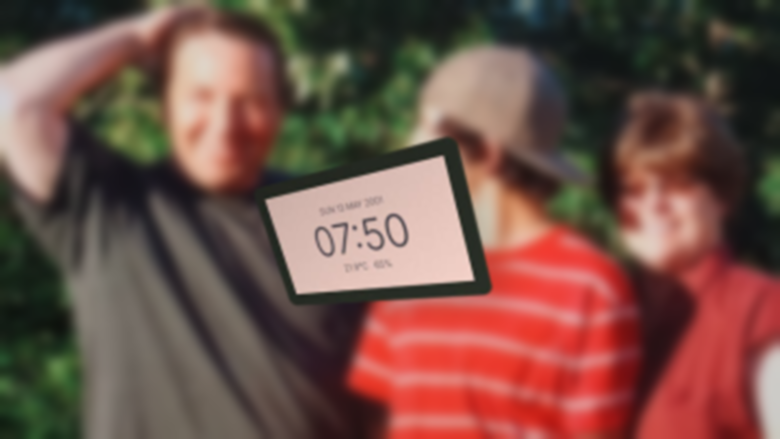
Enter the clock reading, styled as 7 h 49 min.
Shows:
7 h 50 min
